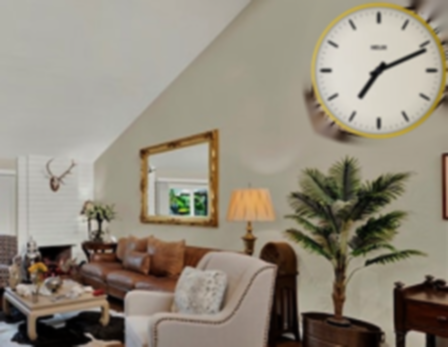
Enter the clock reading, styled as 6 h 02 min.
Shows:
7 h 11 min
